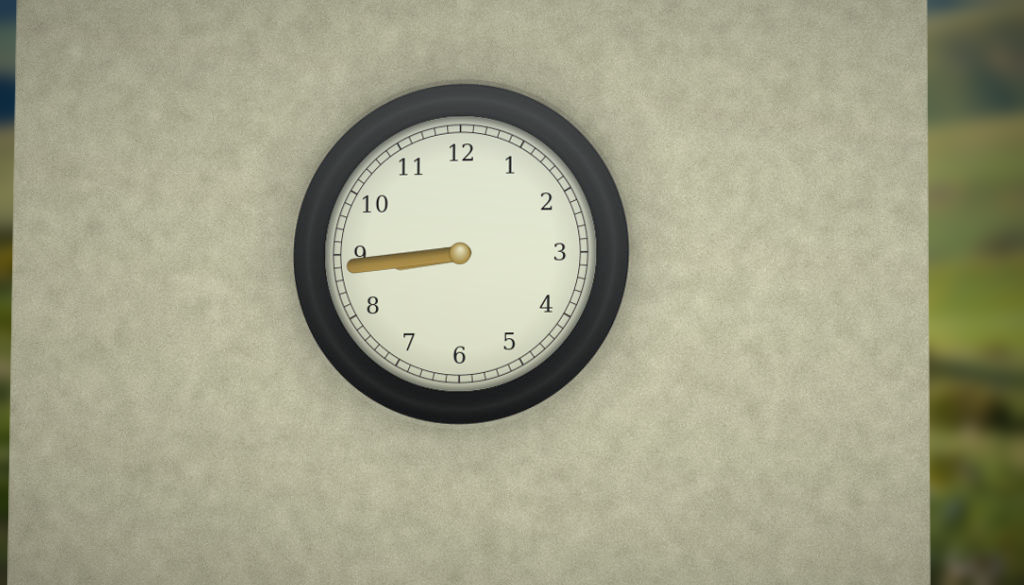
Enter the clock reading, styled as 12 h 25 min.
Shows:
8 h 44 min
